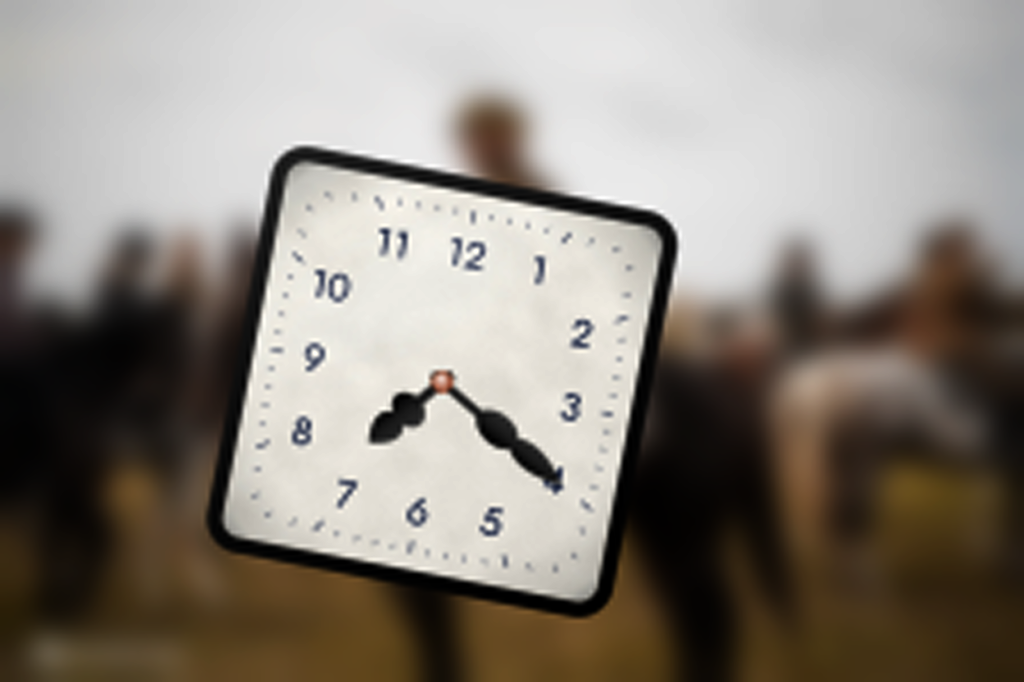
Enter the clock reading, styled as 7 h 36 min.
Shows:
7 h 20 min
